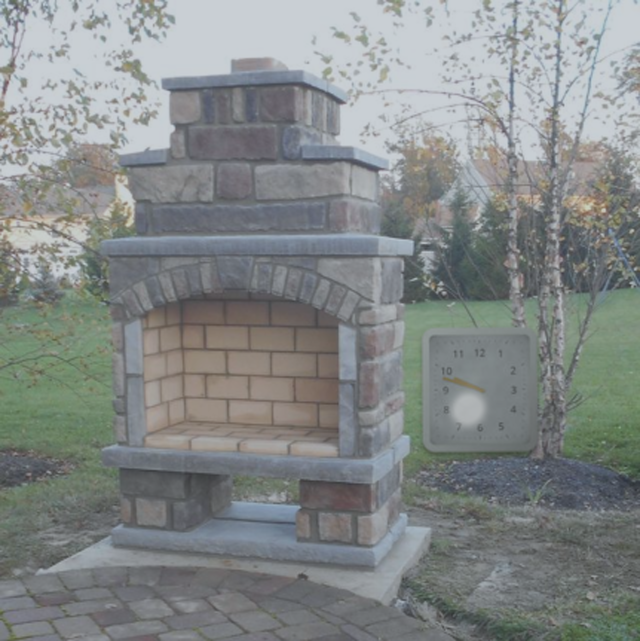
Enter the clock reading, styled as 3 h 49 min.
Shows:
9 h 48 min
